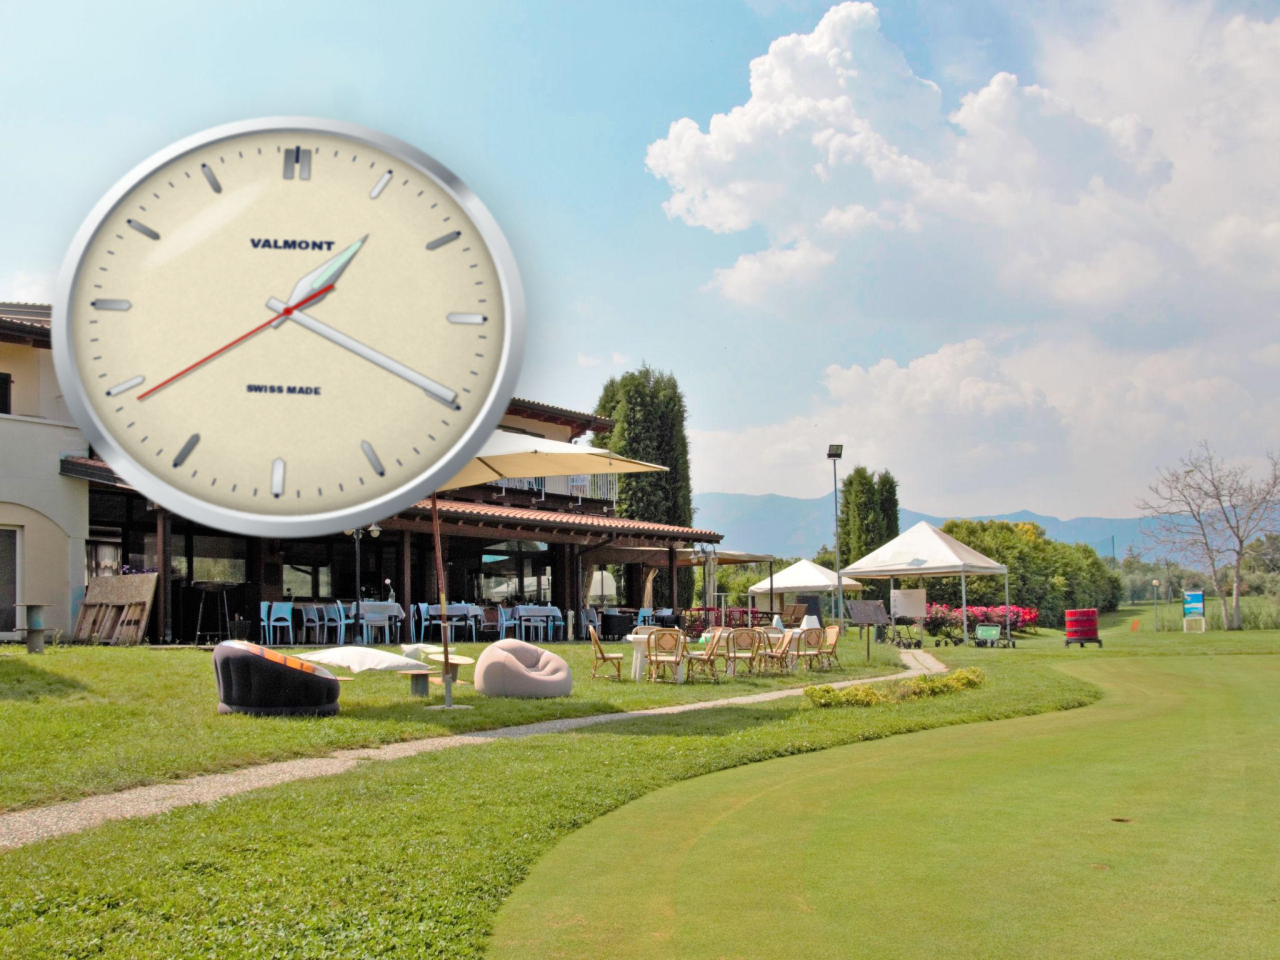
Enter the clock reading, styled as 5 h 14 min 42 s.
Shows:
1 h 19 min 39 s
